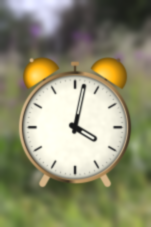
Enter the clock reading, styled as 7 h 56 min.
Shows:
4 h 02 min
